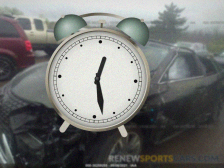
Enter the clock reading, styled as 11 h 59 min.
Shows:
12 h 28 min
